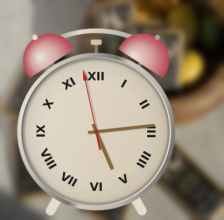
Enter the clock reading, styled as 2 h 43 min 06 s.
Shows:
5 h 13 min 58 s
